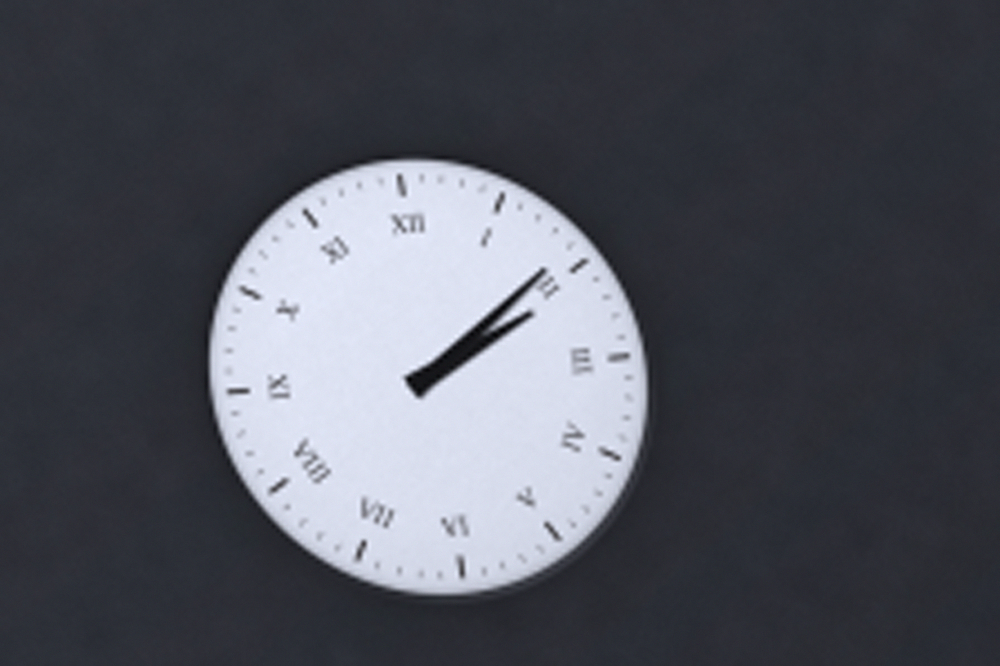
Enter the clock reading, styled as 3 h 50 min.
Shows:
2 h 09 min
